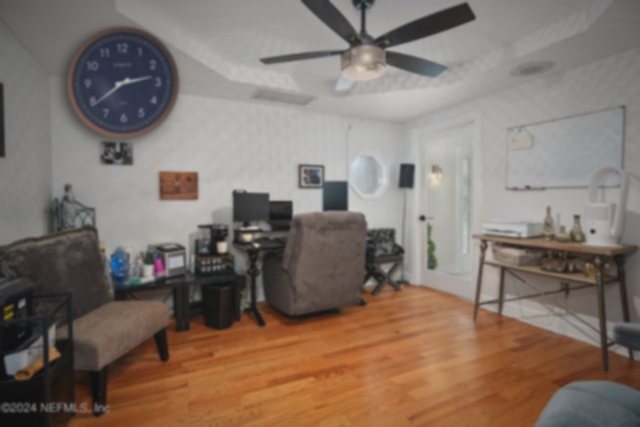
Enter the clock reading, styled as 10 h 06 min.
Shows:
2 h 39 min
